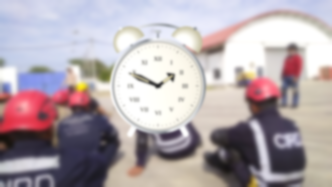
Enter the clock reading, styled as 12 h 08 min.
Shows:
1 h 49 min
